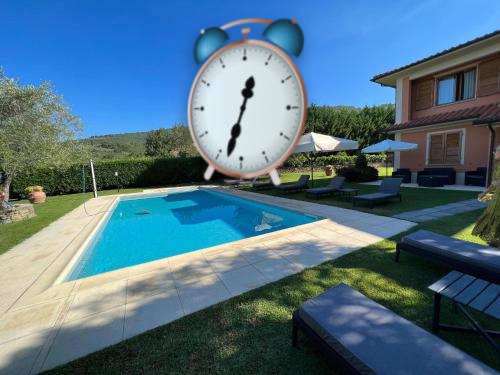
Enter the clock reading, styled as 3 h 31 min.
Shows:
12 h 33 min
